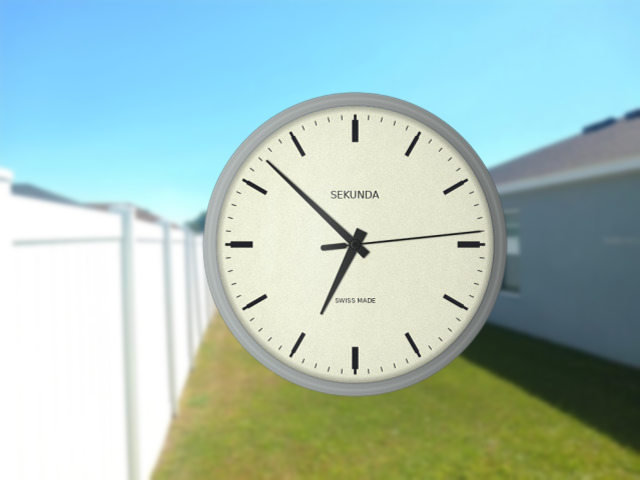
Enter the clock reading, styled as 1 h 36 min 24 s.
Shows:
6 h 52 min 14 s
